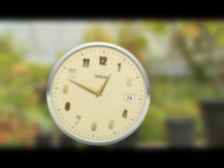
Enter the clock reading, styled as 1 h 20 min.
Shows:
12 h 48 min
